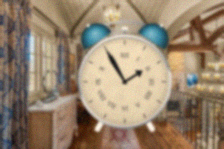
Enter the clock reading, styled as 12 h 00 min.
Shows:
1 h 55 min
